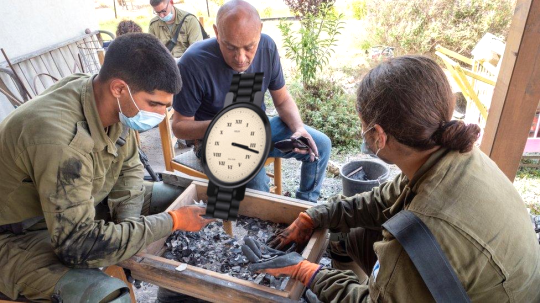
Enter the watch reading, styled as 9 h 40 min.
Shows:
3 h 17 min
